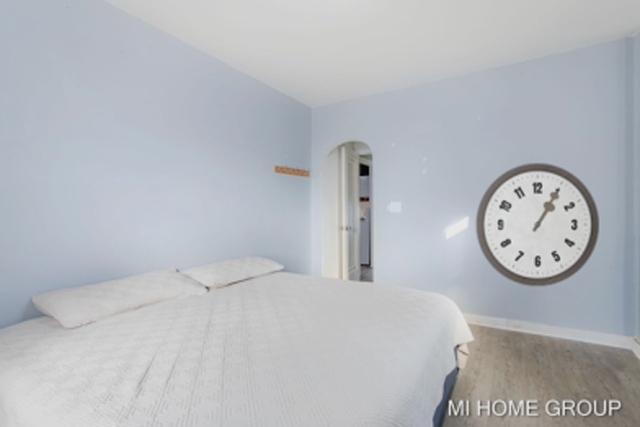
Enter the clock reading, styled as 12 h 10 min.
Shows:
1 h 05 min
